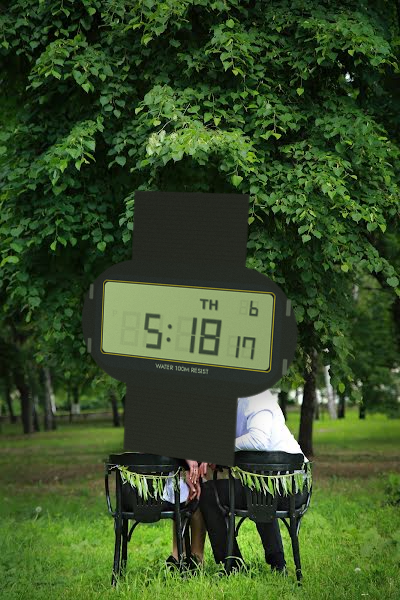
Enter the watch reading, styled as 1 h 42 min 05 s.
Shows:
5 h 18 min 17 s
